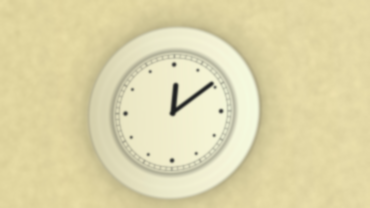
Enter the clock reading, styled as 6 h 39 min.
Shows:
12 h 09 min
